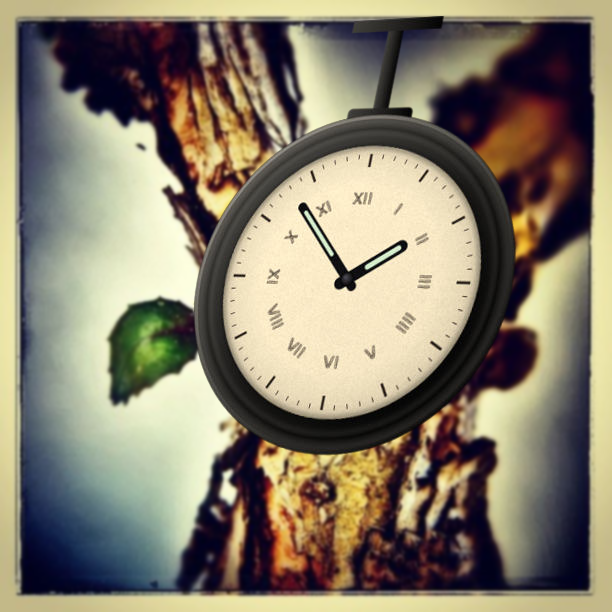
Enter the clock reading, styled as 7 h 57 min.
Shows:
1 h 53 min
